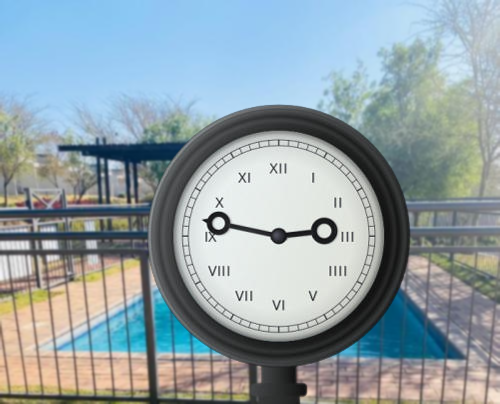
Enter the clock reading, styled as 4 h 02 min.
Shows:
2 h 47 min
